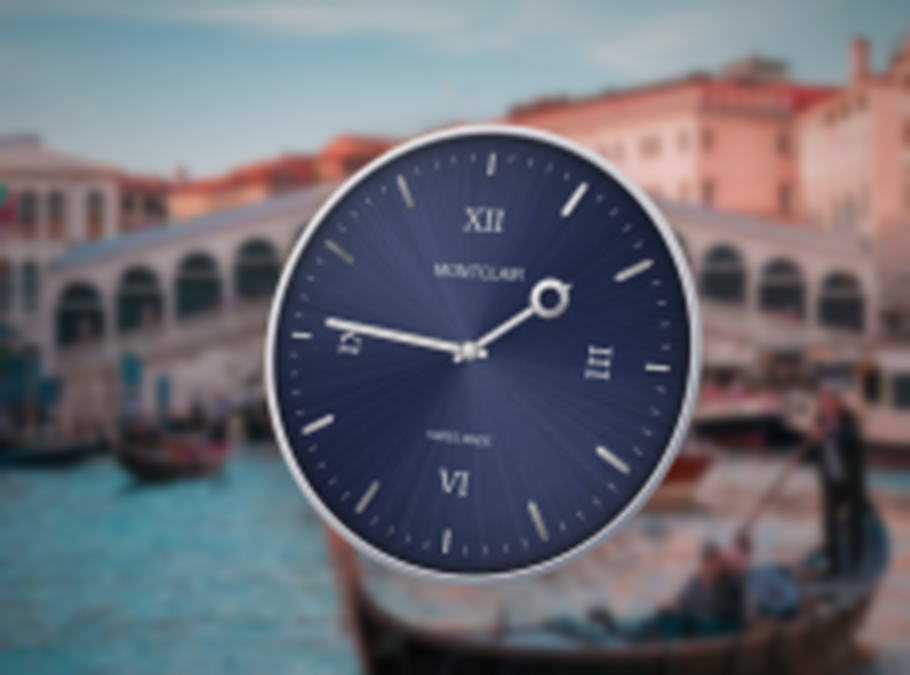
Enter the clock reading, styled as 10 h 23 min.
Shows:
1 h 46 min
